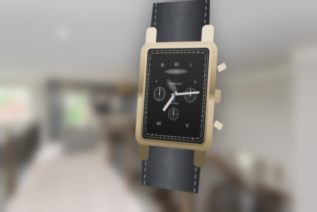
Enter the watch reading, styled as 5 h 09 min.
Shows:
7 h 14 min
